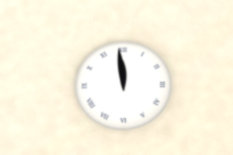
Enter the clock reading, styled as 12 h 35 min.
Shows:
11 h 59 min
